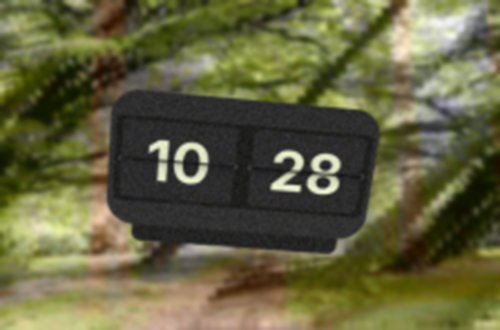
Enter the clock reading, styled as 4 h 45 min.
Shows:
10 h 28 min
